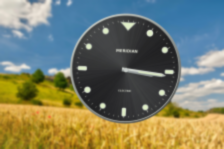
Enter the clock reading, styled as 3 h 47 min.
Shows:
3 h 16 min
